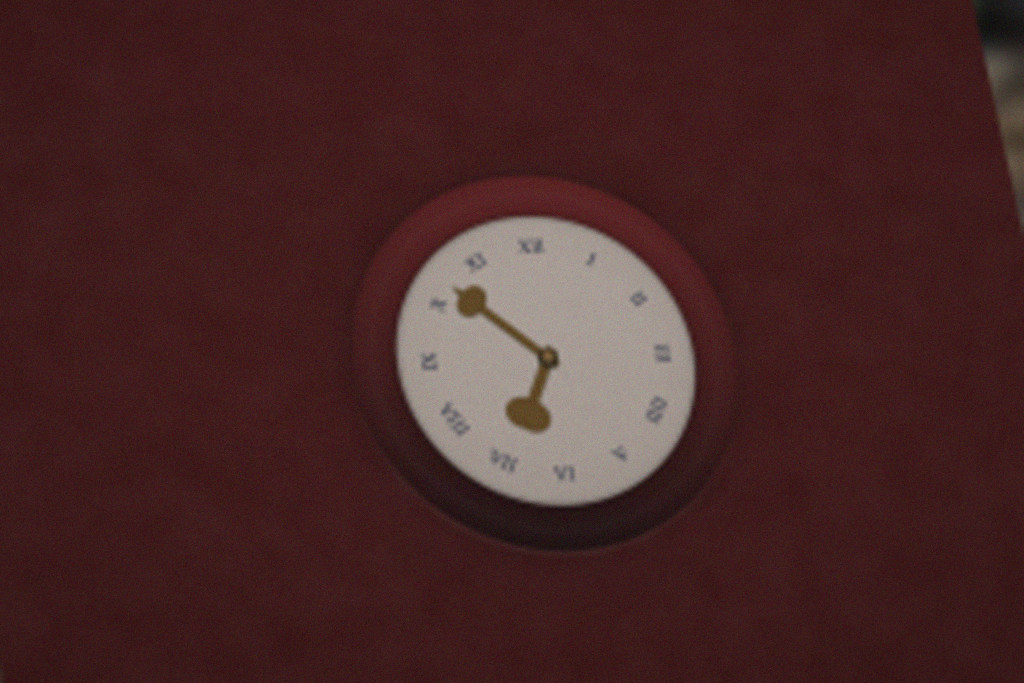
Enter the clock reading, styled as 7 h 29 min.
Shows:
6 h 52 min
